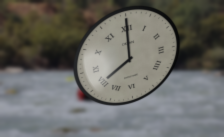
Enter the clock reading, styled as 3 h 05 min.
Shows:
8 h 00 min
